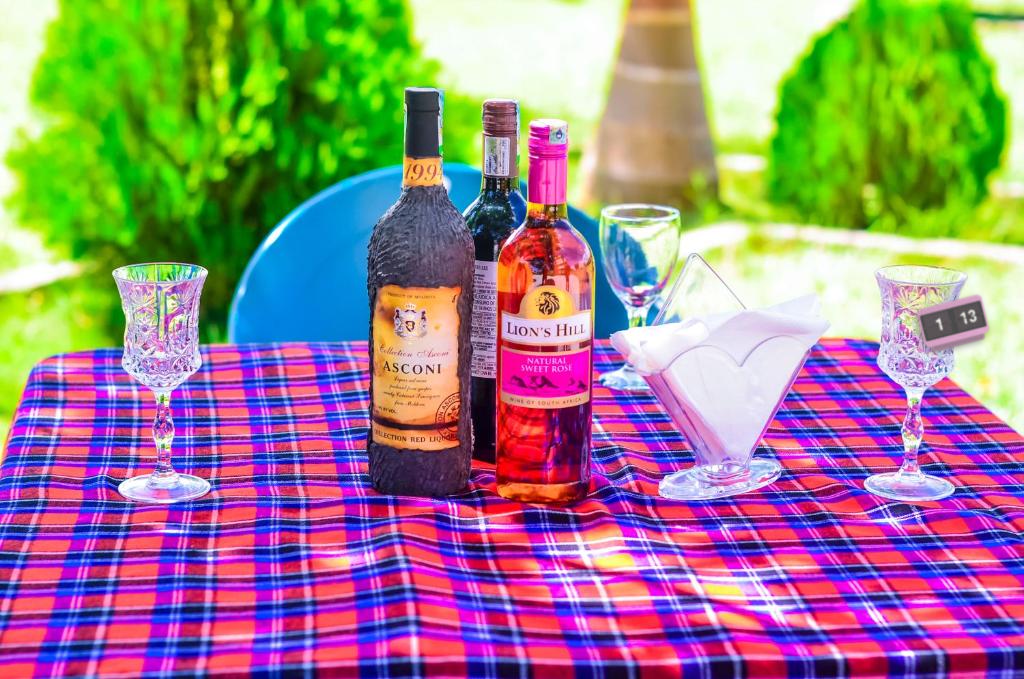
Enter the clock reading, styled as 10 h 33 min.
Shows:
1 h 13 min
